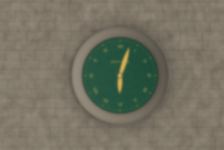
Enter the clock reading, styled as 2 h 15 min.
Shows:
6 h 03 min
